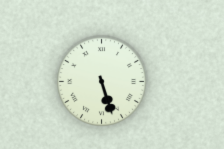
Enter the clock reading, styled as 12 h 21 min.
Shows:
5 h 27 min
